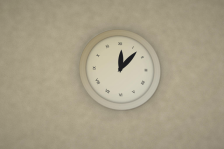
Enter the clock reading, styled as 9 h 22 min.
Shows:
12 h 07 min
